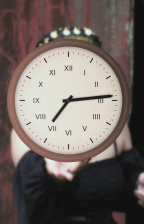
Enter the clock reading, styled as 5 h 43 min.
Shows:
7 h 14 min
